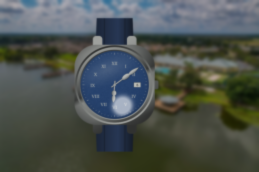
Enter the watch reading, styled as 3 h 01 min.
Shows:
6 h 09 min
